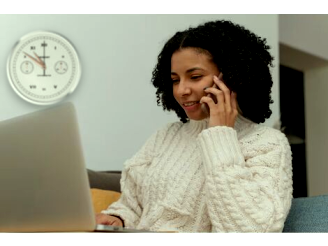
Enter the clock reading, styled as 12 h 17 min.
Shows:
10 h 51 min
